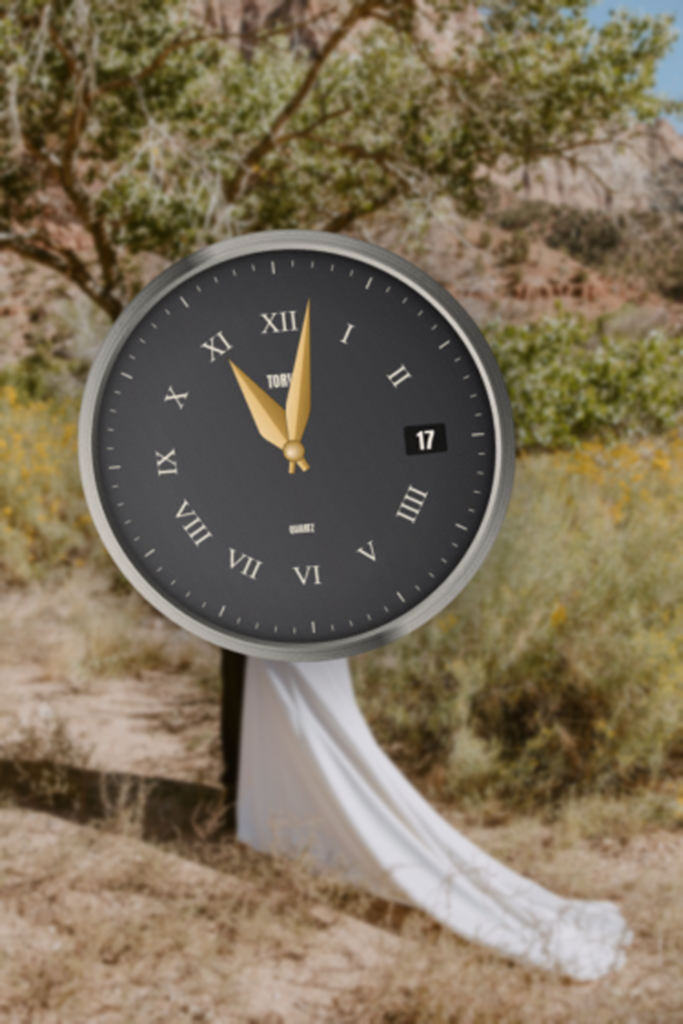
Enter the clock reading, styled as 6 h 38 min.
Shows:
11 h 02 min
